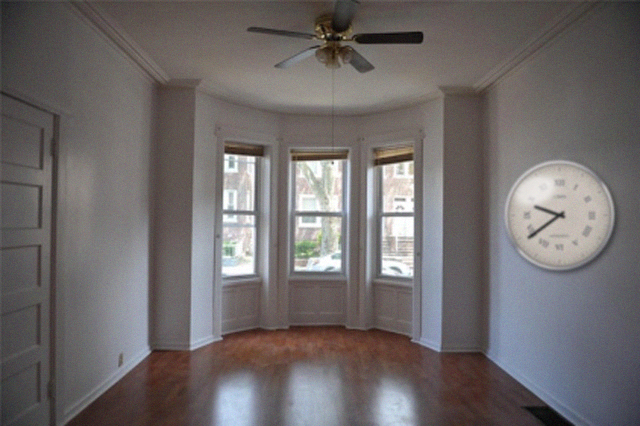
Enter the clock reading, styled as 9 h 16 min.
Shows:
9 h 39 min
